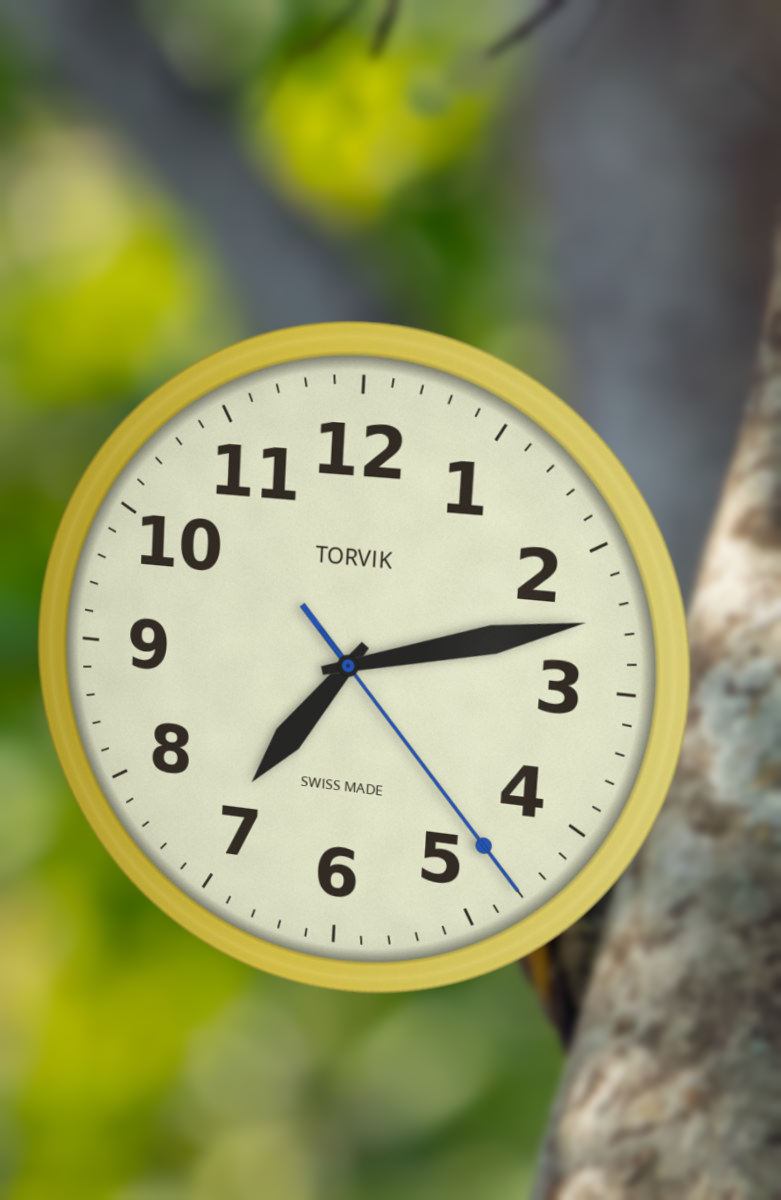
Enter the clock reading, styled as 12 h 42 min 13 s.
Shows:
7 h 12 min 23 s
